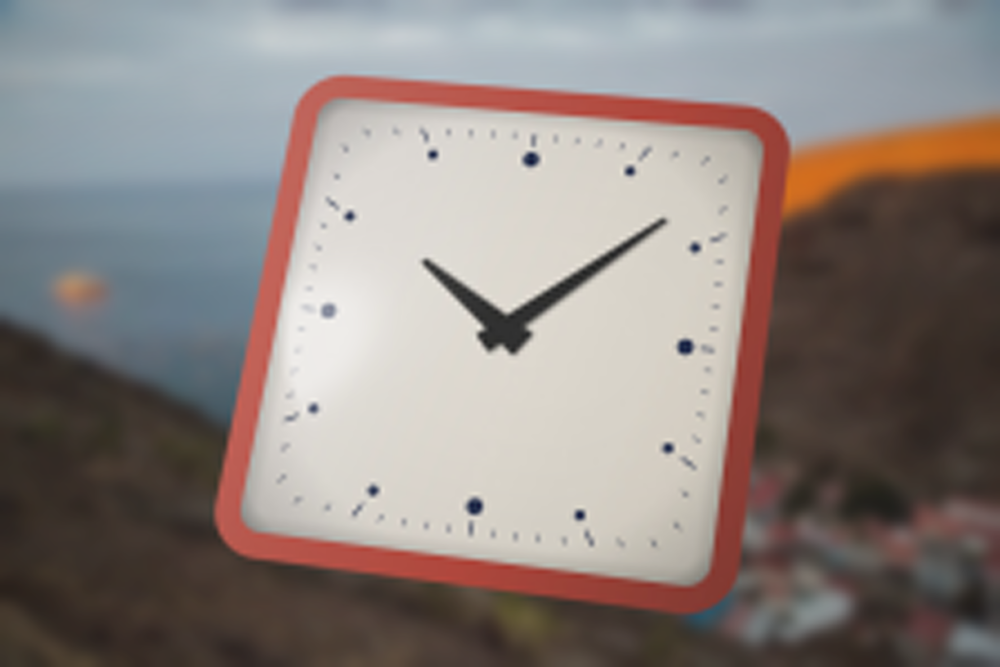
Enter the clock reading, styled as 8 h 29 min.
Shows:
10 h 08 min
